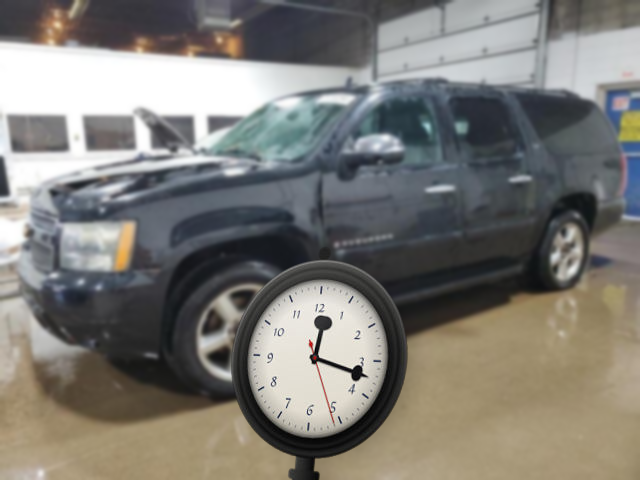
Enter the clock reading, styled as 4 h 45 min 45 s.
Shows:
12 h 17 min 26 s
